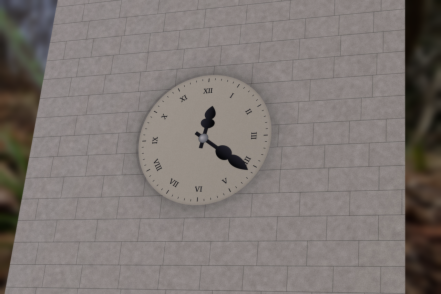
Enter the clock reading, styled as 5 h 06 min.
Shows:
12 h 21 min
